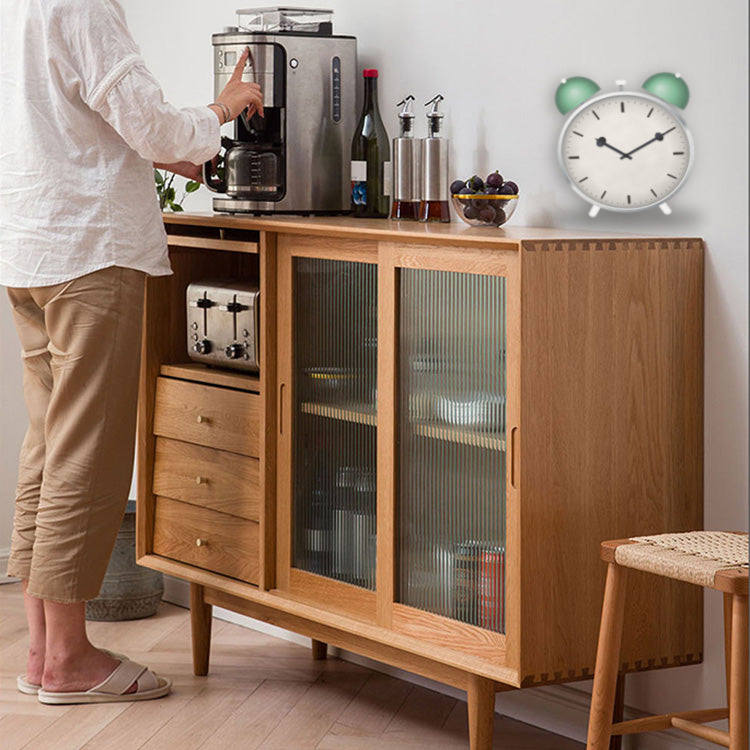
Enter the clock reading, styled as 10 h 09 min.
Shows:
10 h 10 min
